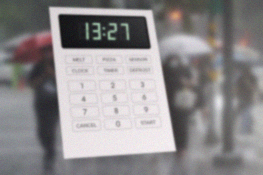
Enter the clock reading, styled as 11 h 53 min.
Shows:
13 h 27 min
